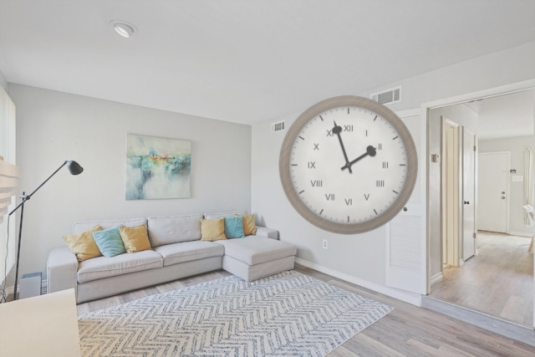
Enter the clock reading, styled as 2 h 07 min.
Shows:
1 h 57 min
